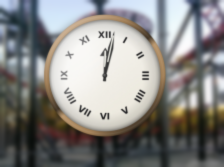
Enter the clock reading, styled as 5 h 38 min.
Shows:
12 h 02 min
